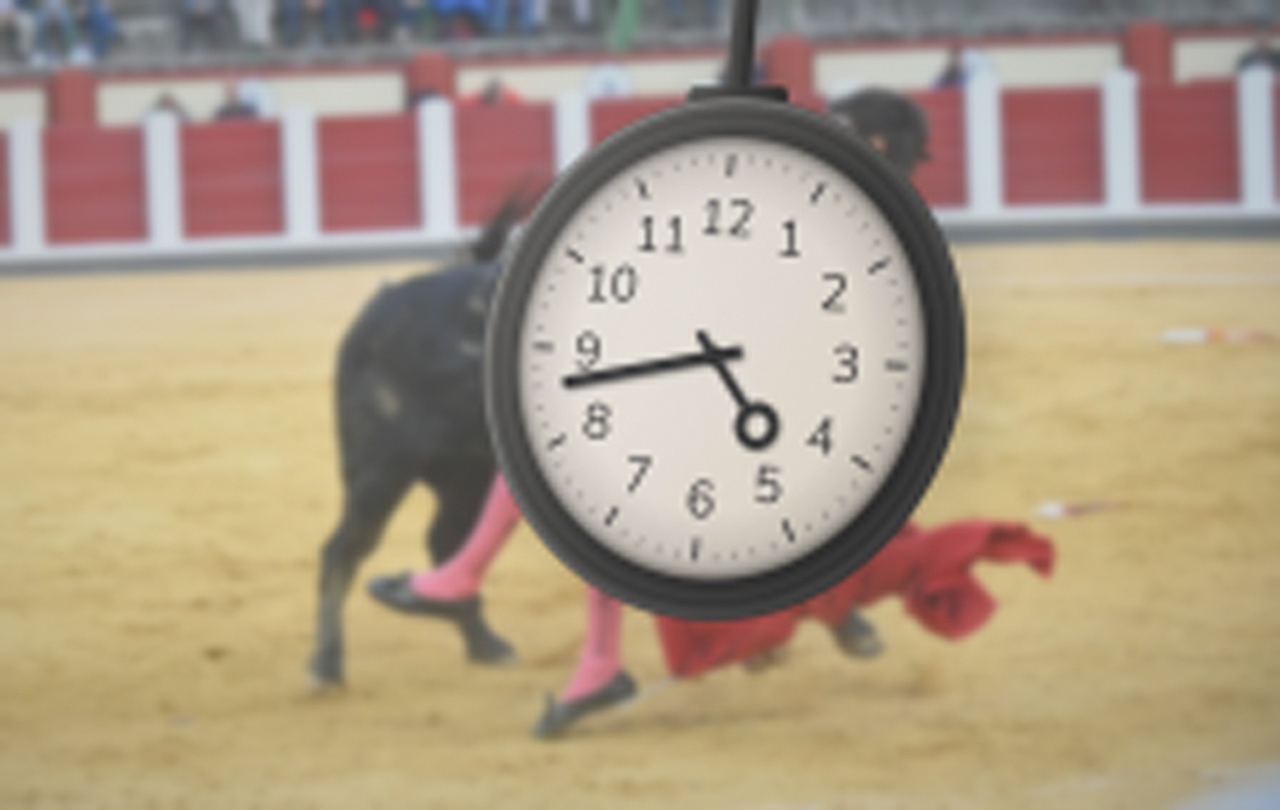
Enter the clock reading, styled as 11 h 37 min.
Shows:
4 h 43 min
